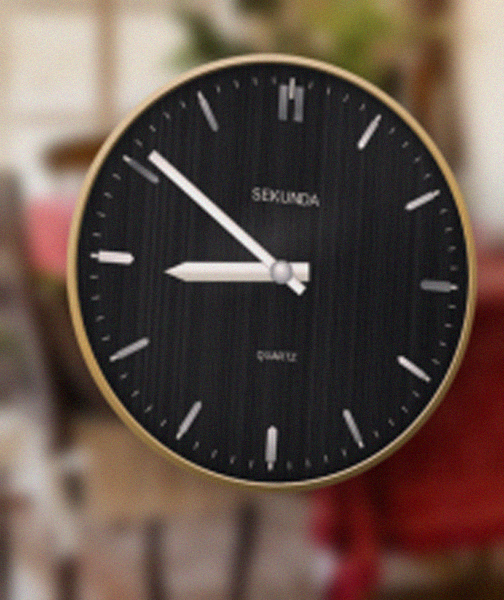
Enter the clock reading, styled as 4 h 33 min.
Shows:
8 h 51 min
